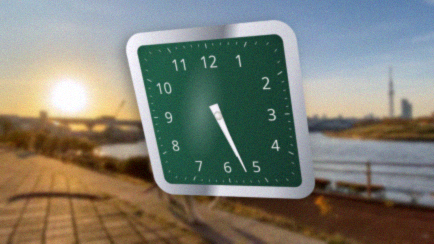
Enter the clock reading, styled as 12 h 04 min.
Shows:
5 h 27 min
